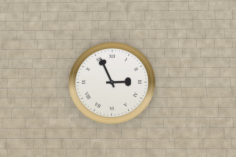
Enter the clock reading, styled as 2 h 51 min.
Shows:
2 h 56 min
